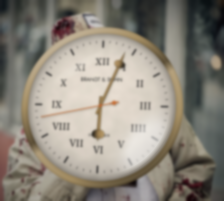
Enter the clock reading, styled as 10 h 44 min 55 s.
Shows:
6 h 03 min 43 s
